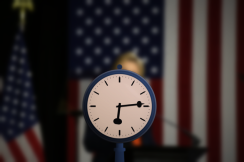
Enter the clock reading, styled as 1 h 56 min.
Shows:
6 h 14 min
